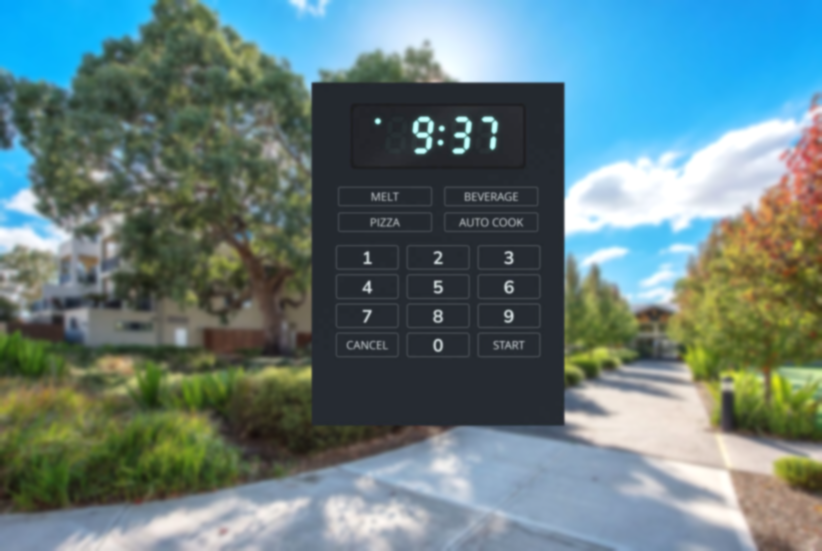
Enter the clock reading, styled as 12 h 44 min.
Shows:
9 h 37 min
